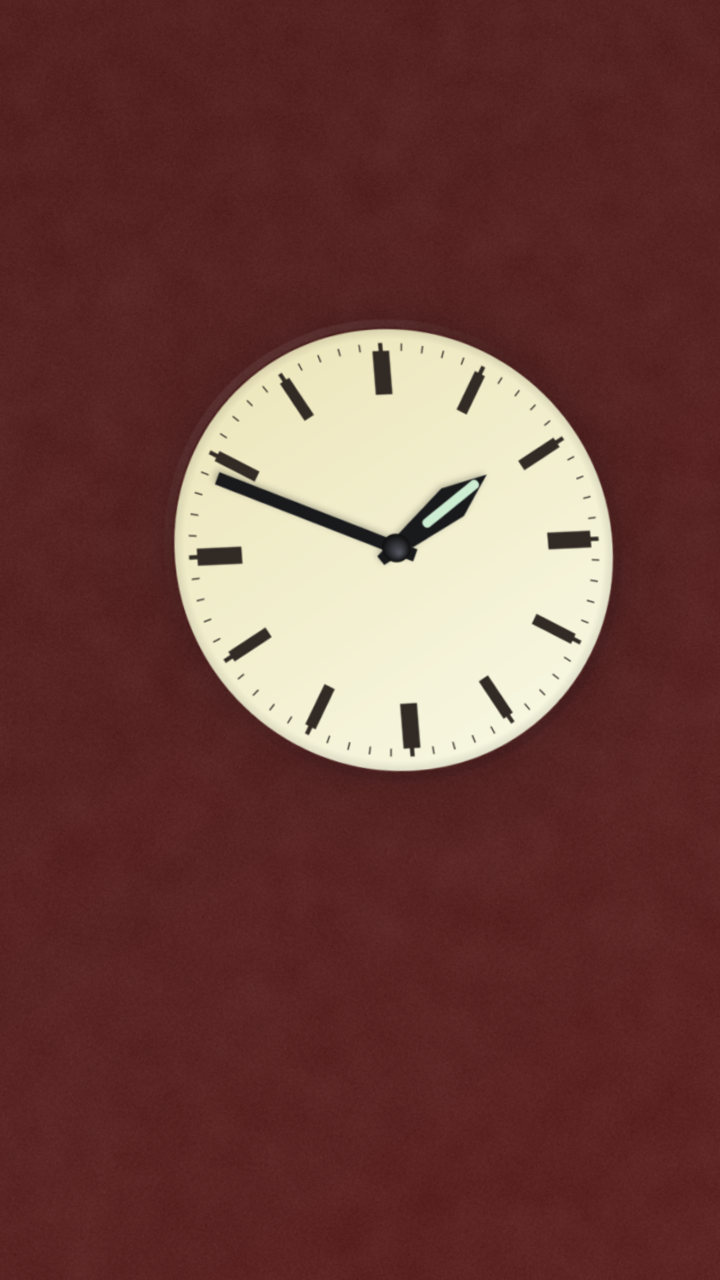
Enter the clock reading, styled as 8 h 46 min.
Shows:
1 h 49 min
